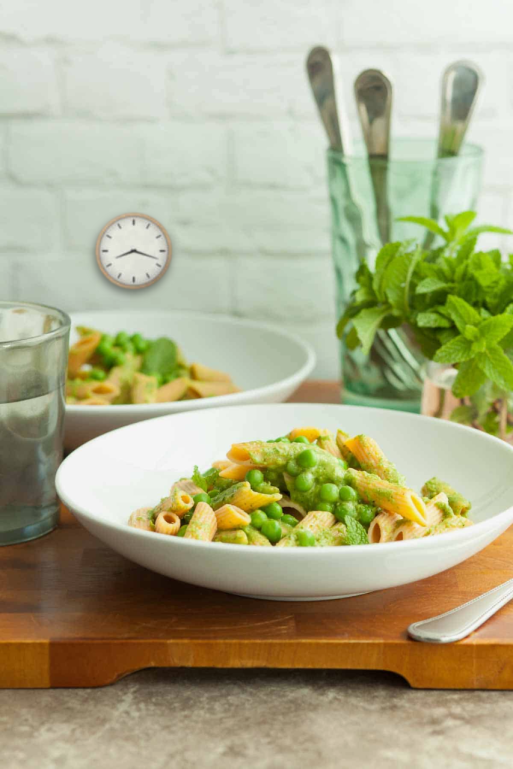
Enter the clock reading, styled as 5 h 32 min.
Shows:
8 h 18 min
